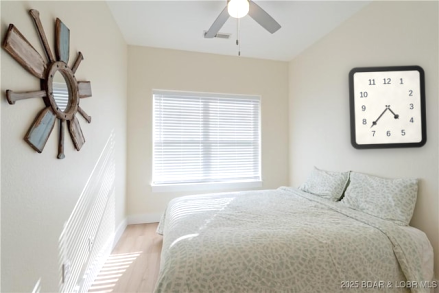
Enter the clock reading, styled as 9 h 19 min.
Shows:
4 h 37 min
